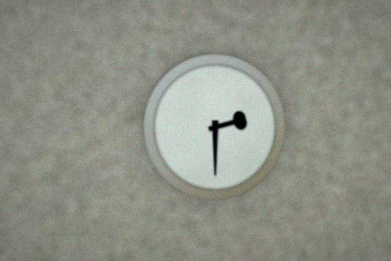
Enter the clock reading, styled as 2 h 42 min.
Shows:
2 h 30 min
